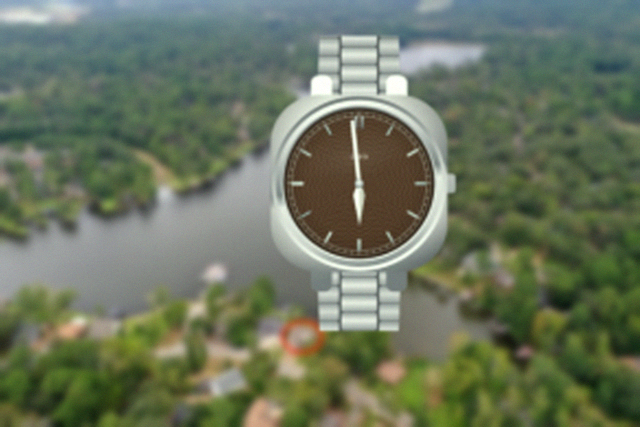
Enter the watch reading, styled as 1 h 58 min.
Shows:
5 h 59 min
